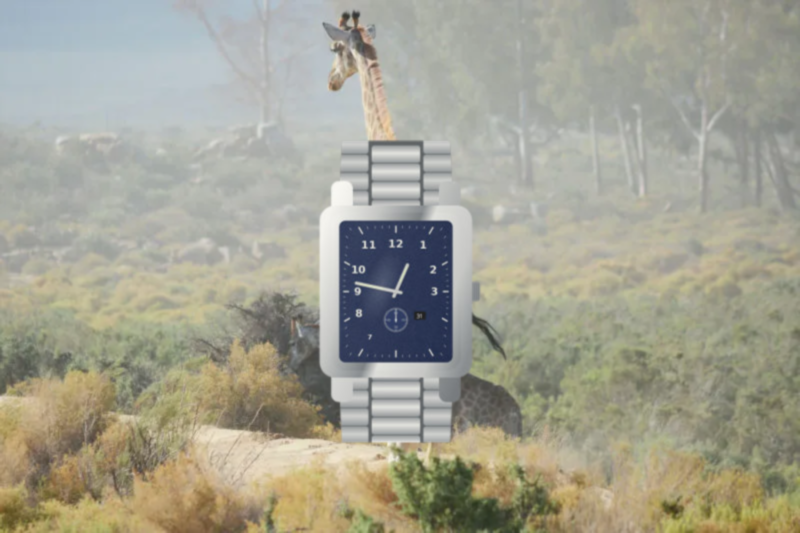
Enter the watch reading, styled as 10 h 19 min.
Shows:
12 h 47 min
